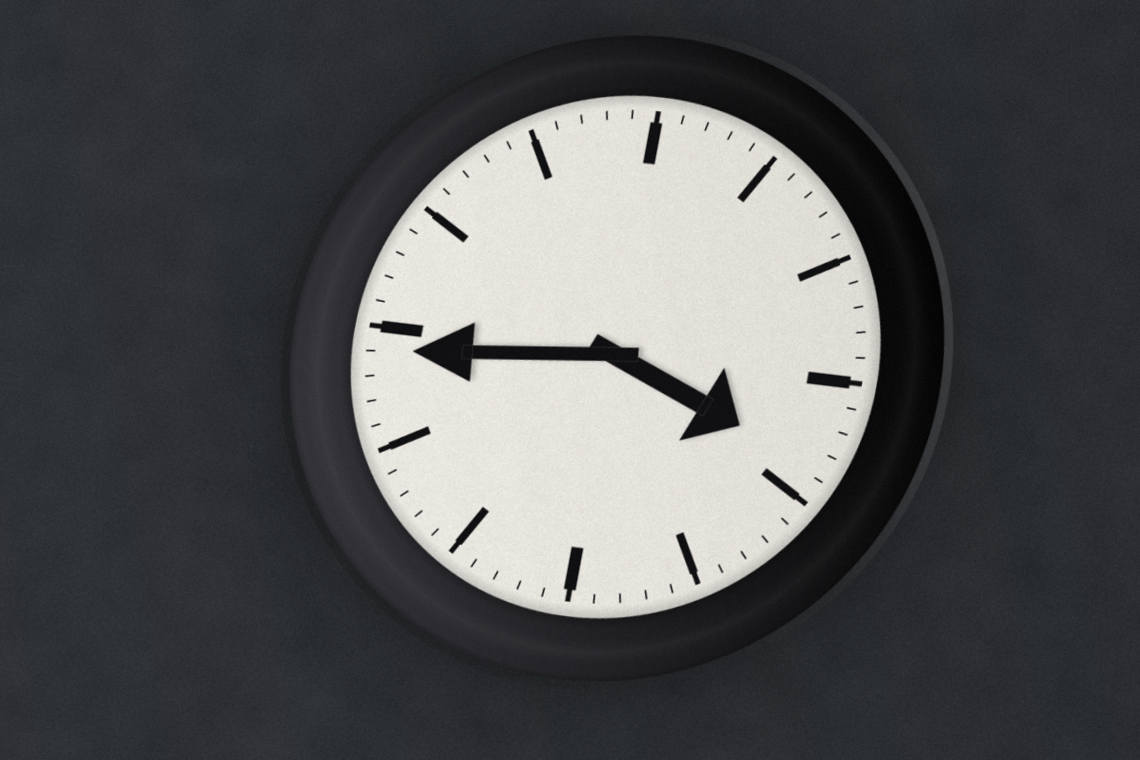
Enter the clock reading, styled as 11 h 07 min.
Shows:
3 h 44 min
